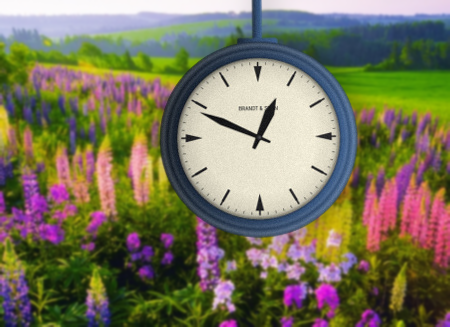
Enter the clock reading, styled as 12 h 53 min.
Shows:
12 h 49 min
